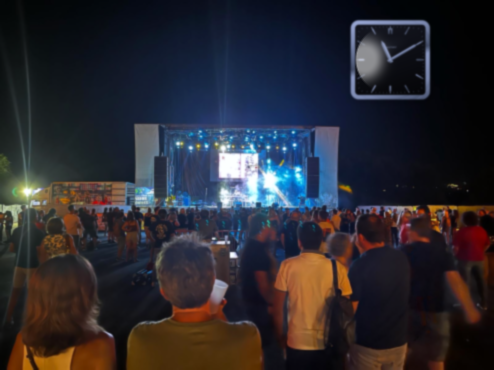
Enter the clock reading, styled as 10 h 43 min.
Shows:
11 h 10 min
